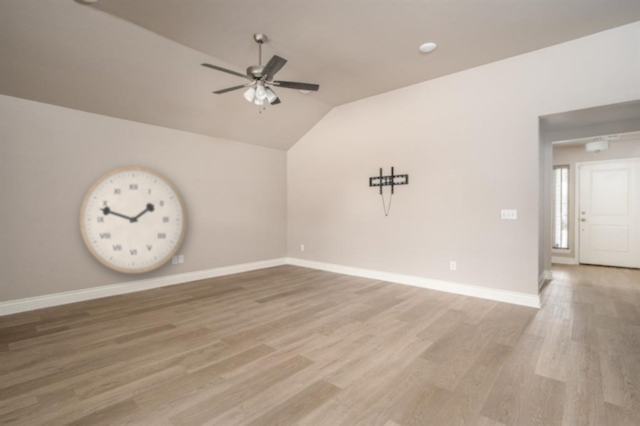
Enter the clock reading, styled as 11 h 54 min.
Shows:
1 h 48 min
